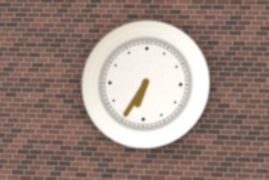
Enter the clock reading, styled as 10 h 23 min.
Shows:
6 h 35 min
